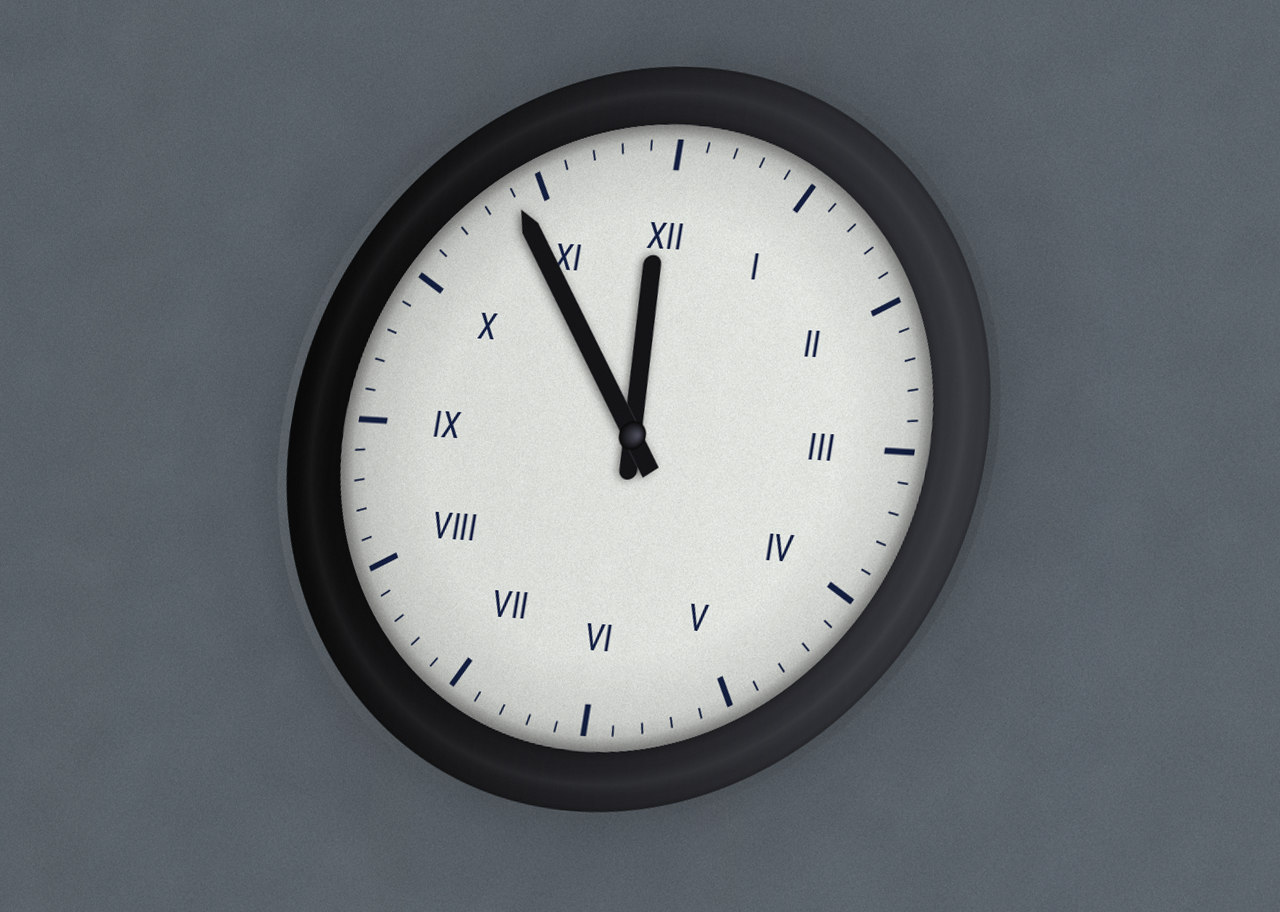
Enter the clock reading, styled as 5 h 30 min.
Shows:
11 h 54 min
